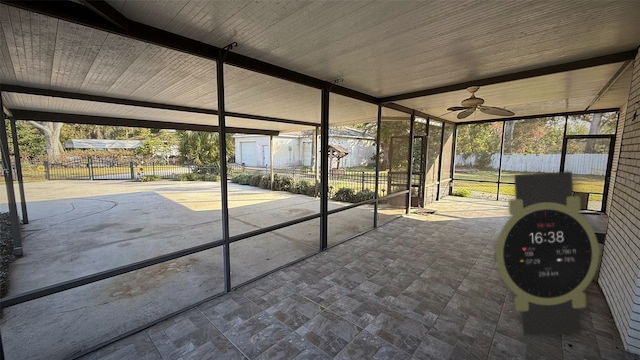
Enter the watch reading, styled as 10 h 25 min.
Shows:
16 h 38 min
